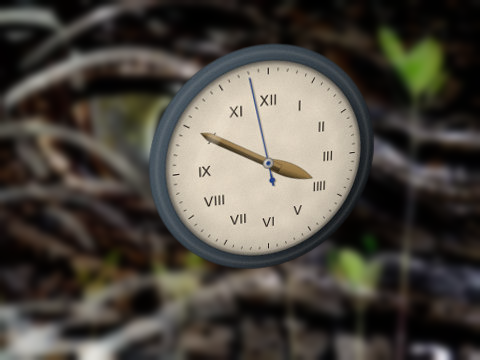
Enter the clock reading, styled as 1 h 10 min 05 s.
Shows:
3 h 49 min 58 s
